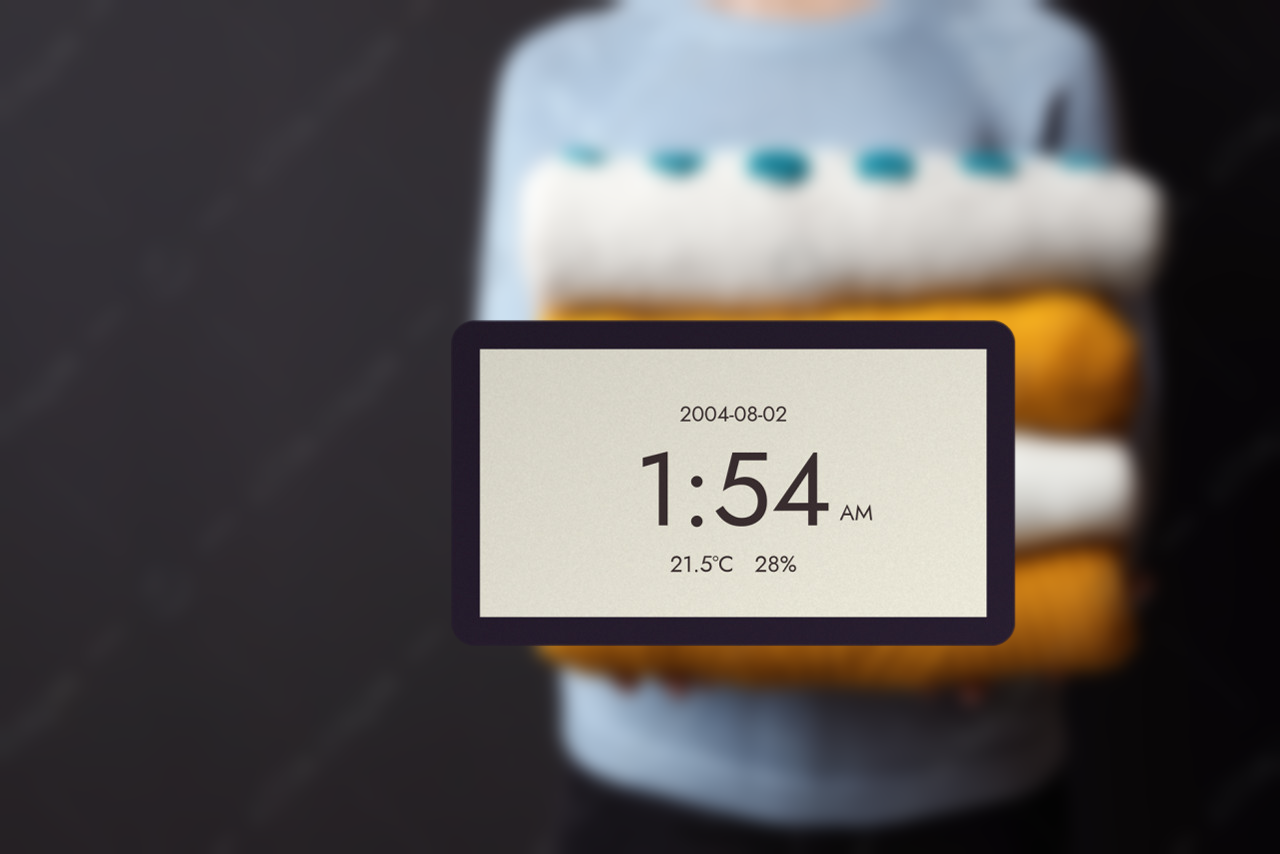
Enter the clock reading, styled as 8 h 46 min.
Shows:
1 h 54 min
